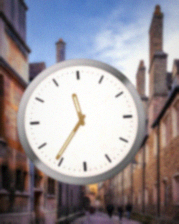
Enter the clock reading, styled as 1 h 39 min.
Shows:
11 h 36 min
